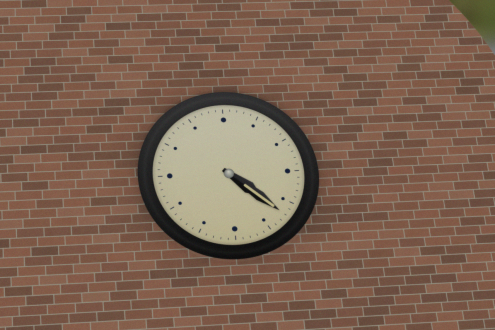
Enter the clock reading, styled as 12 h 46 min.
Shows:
4 h 22 min
